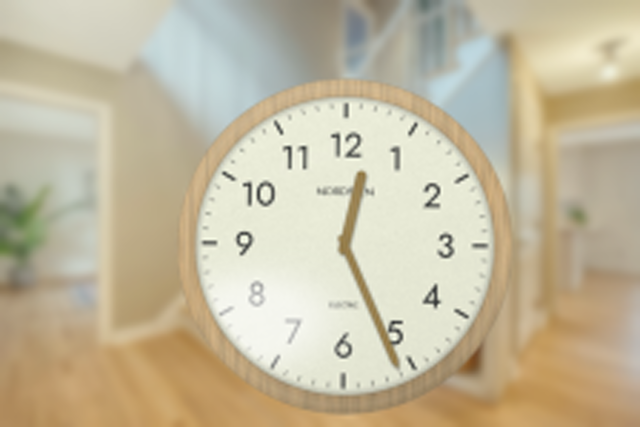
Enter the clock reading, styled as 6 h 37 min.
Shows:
12 h 26 min
